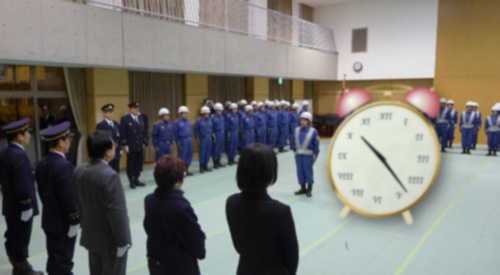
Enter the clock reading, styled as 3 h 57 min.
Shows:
10 h 23 min
